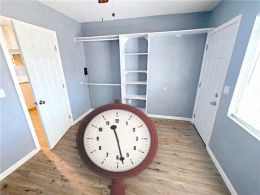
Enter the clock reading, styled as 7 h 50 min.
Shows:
11 h 28 min
